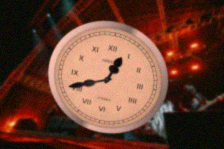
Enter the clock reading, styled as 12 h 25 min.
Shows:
12 h 41 min
